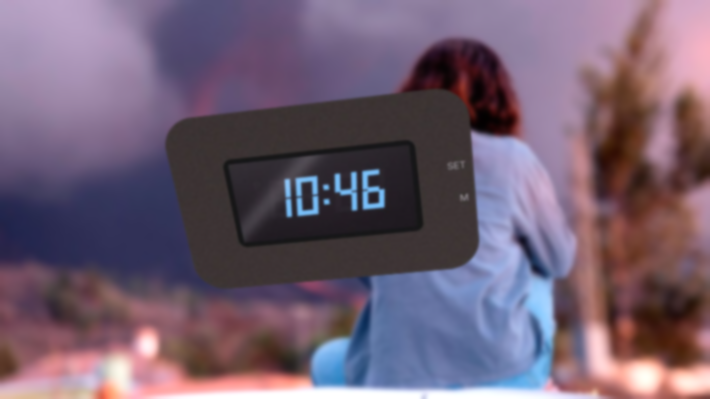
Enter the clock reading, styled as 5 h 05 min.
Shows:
10 h 46 min
